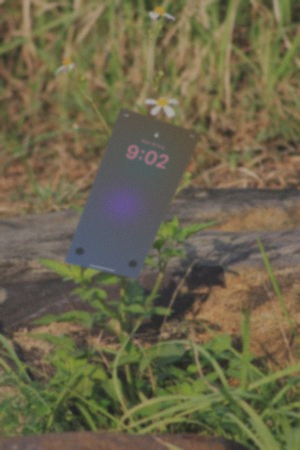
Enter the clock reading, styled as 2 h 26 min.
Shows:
9 h 02 min
